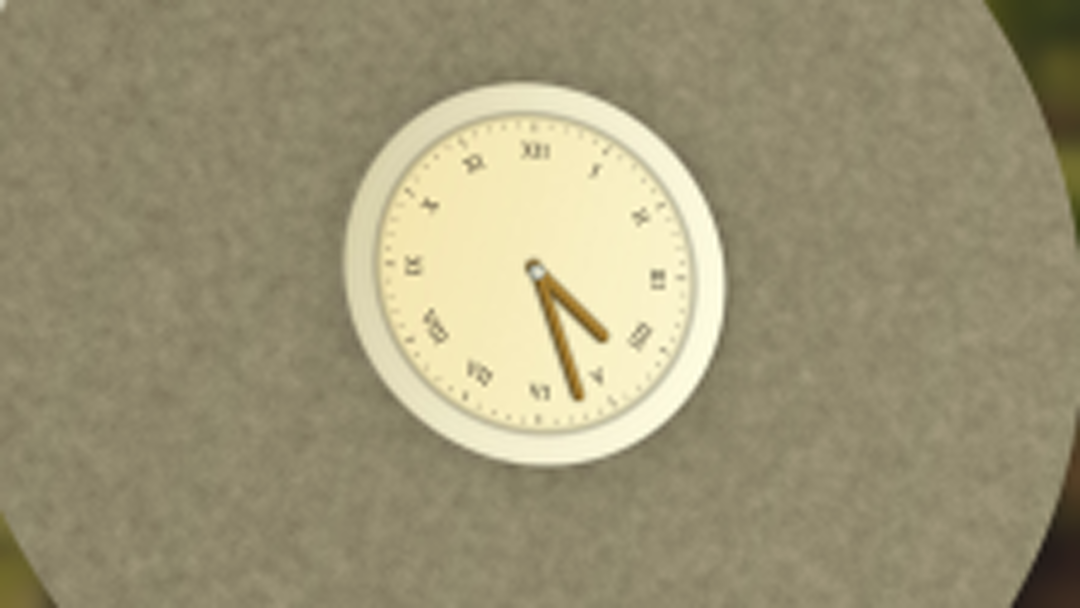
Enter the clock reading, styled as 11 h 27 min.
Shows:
4 h 27 min
